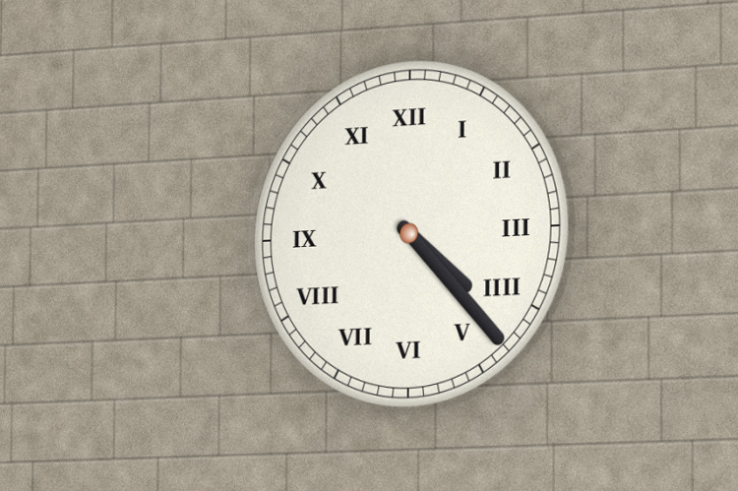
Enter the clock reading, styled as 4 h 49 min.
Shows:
4 h 23 min
